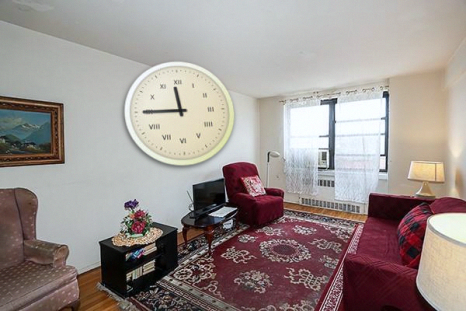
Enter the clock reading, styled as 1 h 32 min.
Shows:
11 h 45 min
